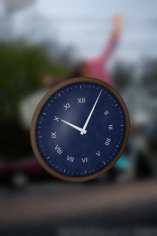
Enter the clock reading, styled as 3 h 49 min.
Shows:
10 h 05 min
